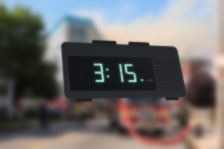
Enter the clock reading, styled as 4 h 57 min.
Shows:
3 h 15 min
